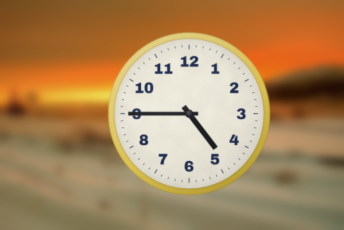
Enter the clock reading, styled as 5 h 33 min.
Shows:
4 h 45 min
